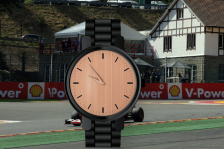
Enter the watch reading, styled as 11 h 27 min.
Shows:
9 h 54 min
